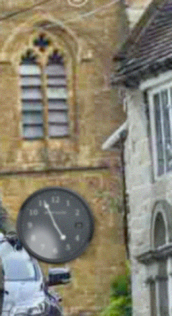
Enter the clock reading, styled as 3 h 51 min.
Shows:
4 h 56 min
